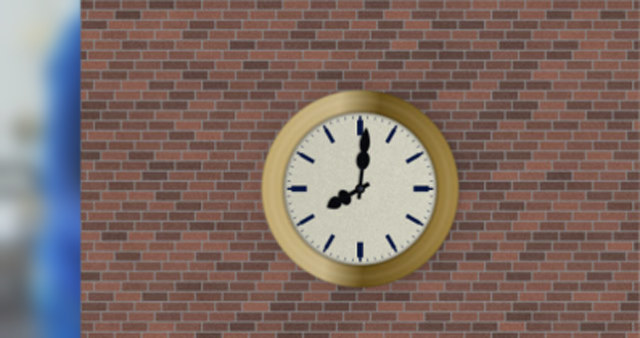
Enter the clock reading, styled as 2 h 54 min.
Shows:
8 h 01 min
